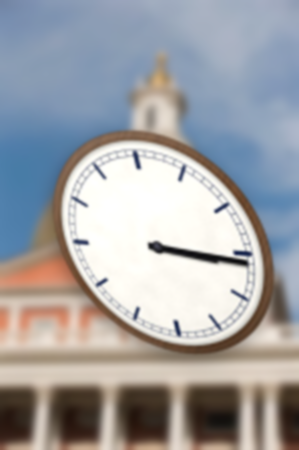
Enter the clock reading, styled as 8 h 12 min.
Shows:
3 h 16 min
